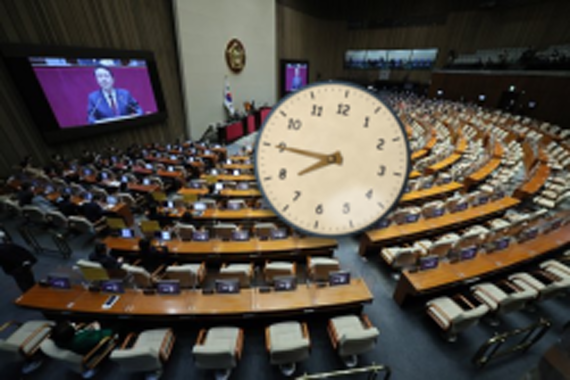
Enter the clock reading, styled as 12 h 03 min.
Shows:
7 h 45 min
